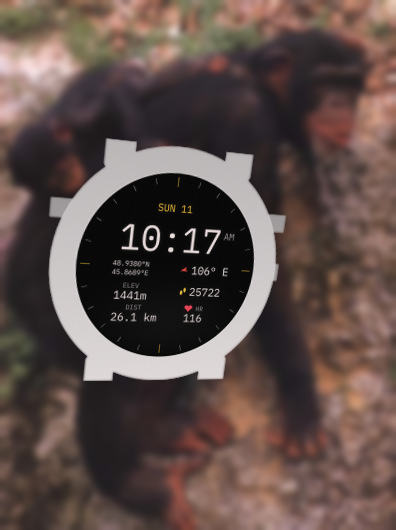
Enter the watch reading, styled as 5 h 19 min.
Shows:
10 h 17 min
